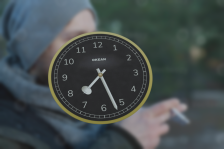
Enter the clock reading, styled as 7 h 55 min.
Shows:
7 h 27 min
